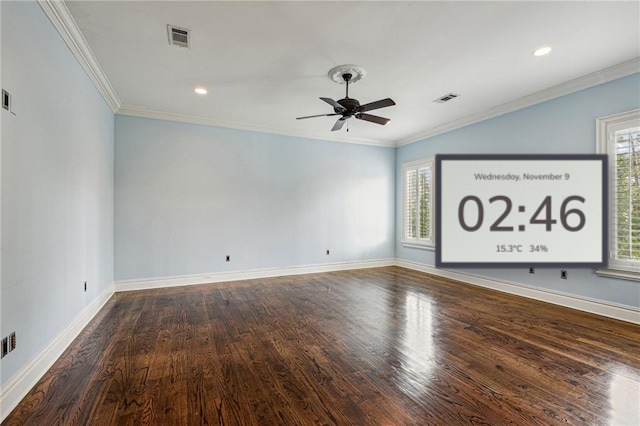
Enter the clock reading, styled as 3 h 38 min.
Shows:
2 h 46 min
